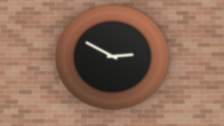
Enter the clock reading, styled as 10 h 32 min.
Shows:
2 h 50 min
